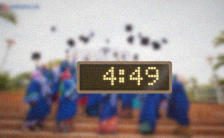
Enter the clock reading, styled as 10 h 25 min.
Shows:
4 h 49 min
